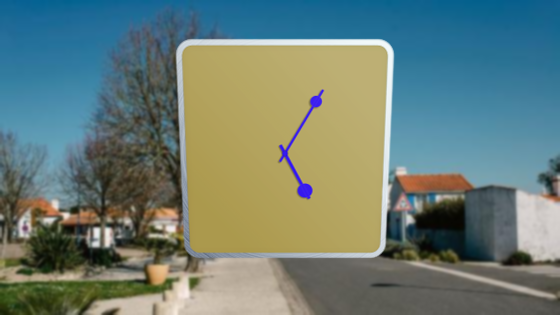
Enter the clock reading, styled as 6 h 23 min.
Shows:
5 h 05 min
